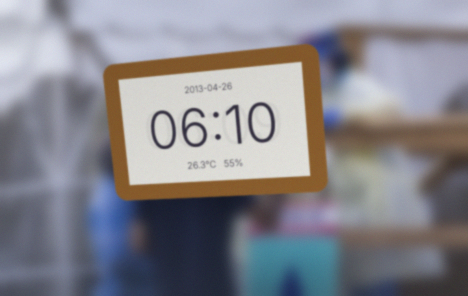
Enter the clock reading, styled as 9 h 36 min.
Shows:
6 h 10 min
